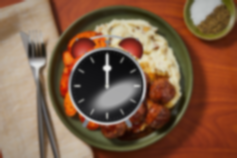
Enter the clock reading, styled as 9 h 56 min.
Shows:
12 h 00 min
